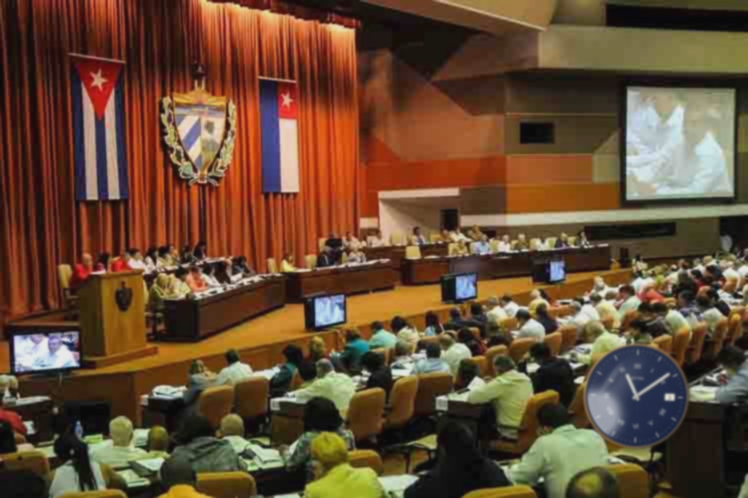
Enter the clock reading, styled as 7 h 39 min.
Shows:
11 h 09 min
